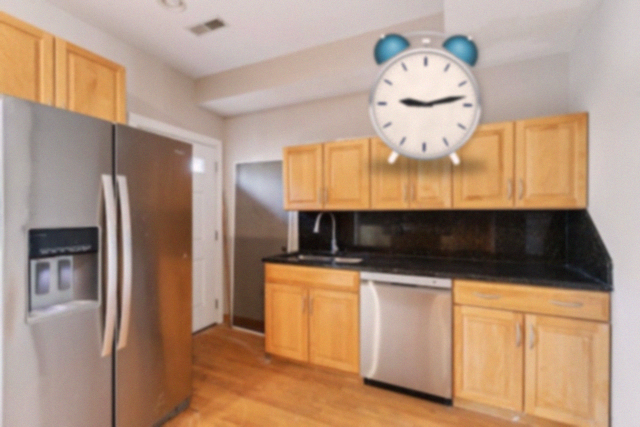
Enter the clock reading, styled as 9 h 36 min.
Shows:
9 h 13 min
